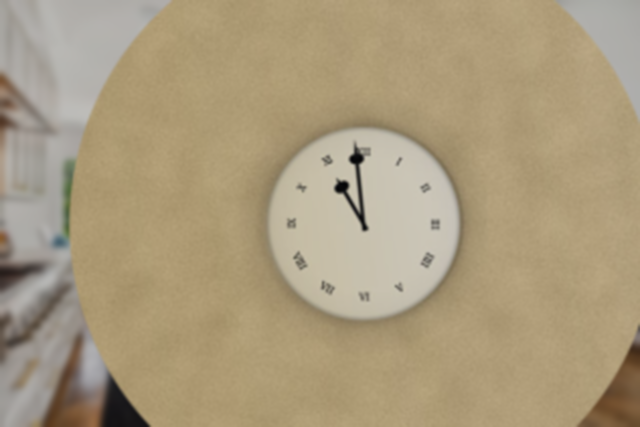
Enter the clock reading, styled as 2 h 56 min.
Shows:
10 h 59 min
